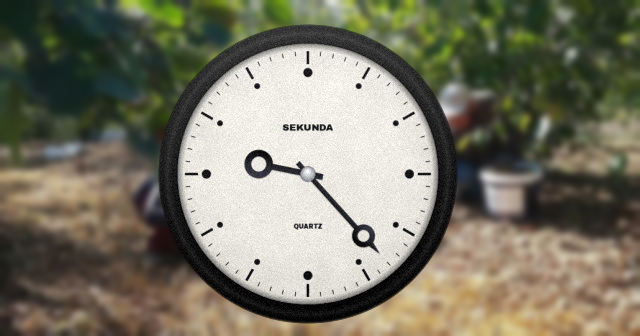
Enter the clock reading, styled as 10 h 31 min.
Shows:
9 h 23 min
